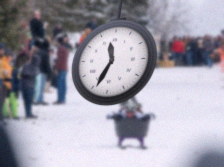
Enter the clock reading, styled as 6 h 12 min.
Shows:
11 h 34 min
